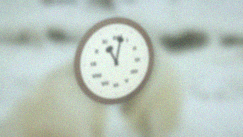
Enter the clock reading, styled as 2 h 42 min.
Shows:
11 h 02 min
